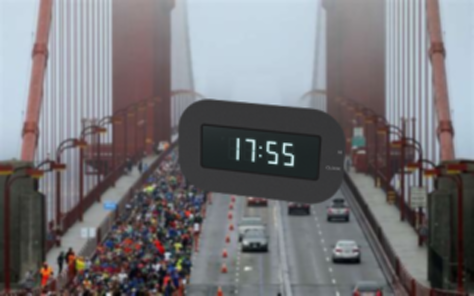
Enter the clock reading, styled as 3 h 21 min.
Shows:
17 h 55 min
